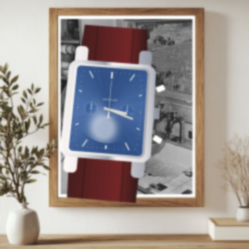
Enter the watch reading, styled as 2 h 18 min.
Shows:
3 h 18 min
